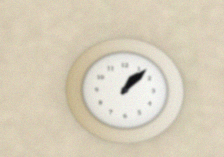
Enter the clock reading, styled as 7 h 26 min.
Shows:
1 h 07 min
